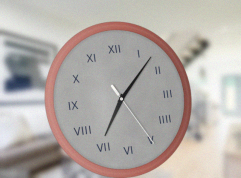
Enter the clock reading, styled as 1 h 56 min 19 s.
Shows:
7 h 07 min 25 s
